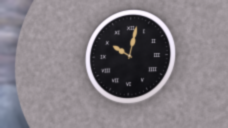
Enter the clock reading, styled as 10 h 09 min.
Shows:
10 h 02 min
